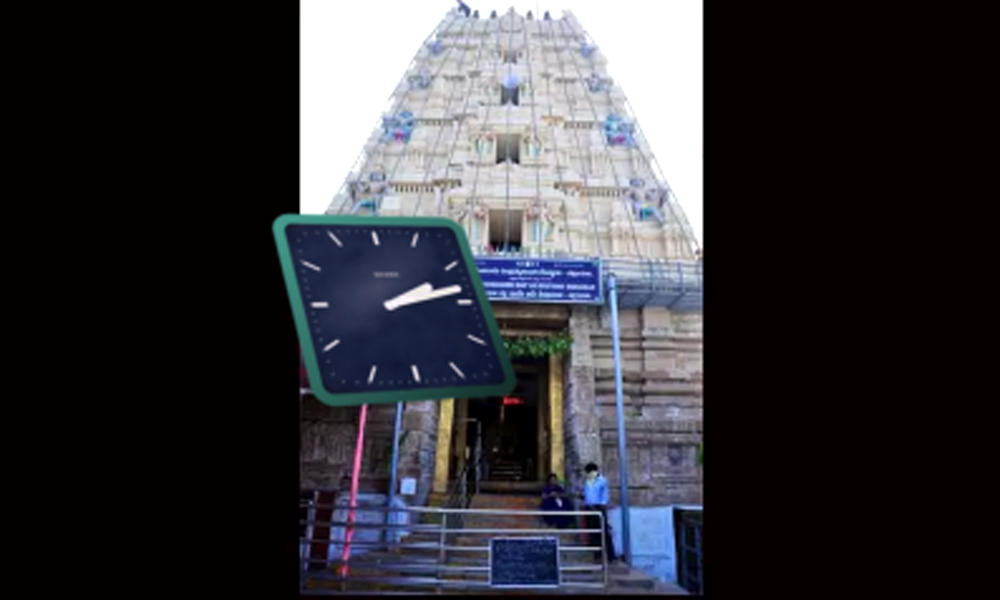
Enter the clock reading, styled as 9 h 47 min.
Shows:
2 h 13 min
